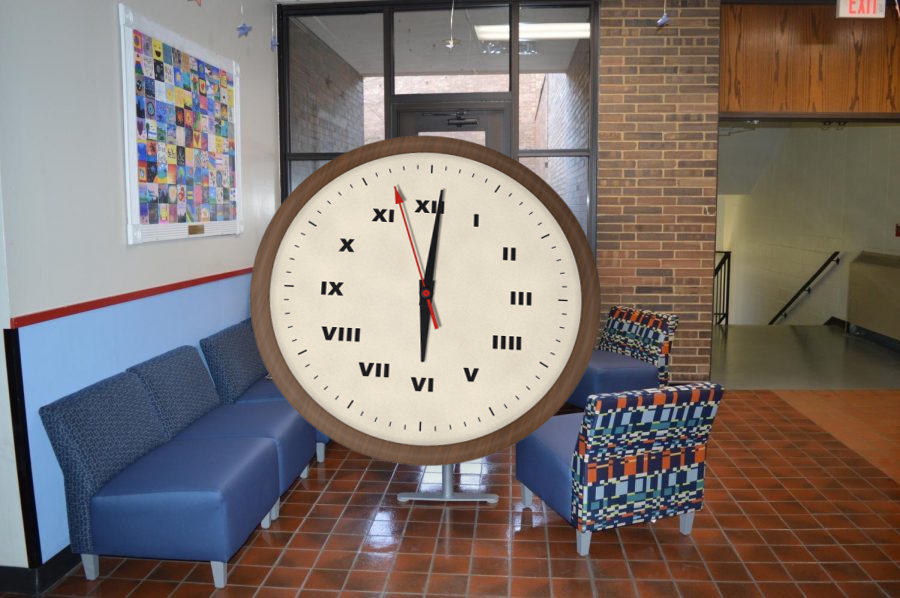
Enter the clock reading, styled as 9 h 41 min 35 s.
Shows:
6 h 00 min 57 s
